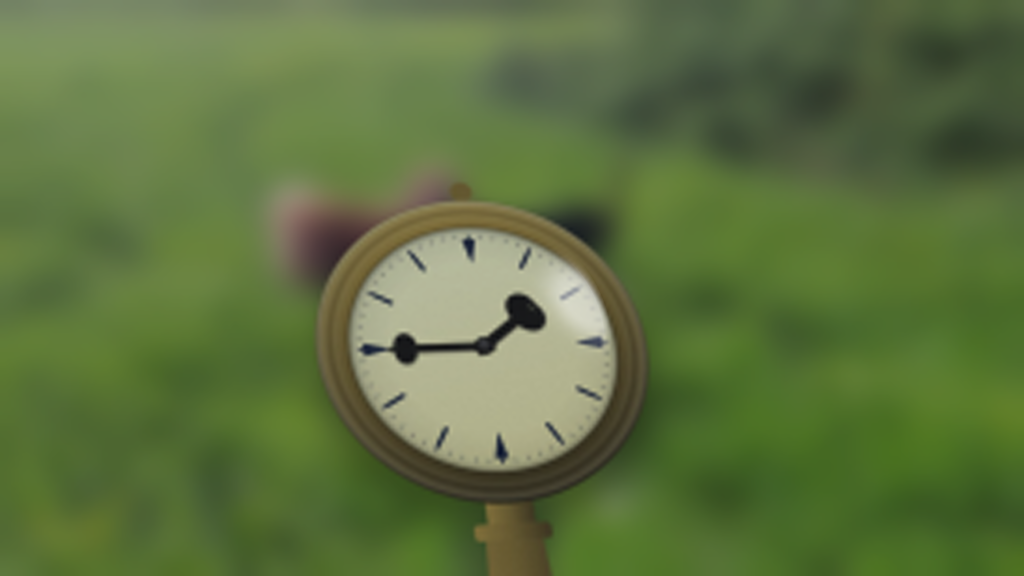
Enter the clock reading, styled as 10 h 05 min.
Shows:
1 h 45 min
